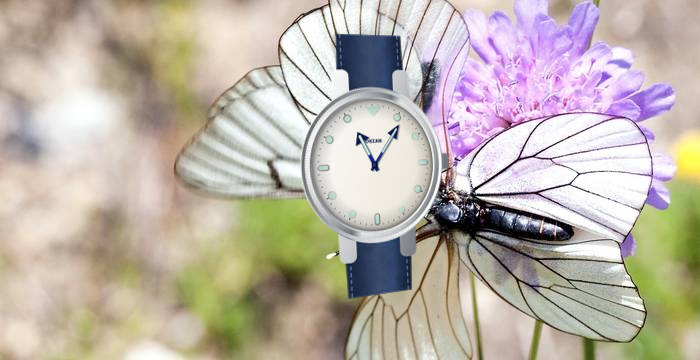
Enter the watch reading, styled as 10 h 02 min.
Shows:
11 h 06 min
